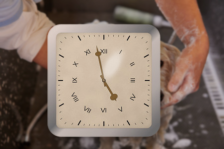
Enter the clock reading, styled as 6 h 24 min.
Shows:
4 h 58 min
